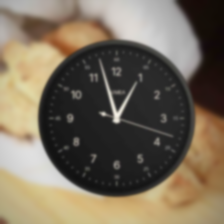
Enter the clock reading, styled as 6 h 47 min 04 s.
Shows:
12 h 57 min 18 s
